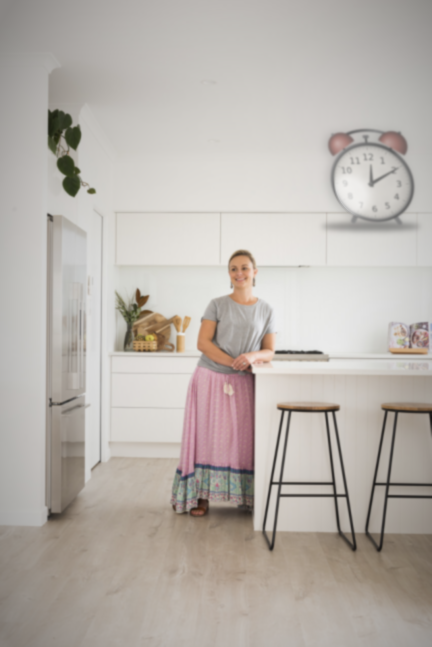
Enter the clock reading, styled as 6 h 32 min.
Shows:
12 h 10 min
